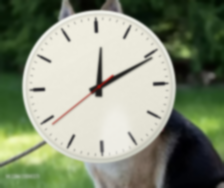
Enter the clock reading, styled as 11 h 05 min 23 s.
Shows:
12 h 10 min 39 s
